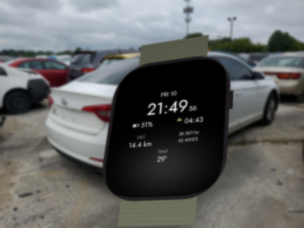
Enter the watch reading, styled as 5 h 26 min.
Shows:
21 h 49 min
